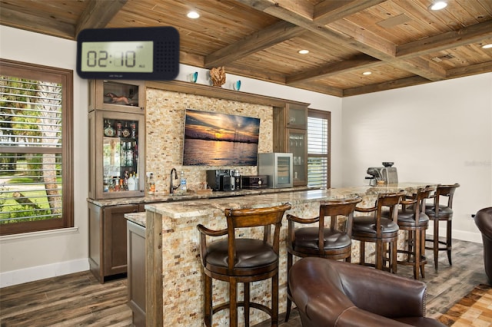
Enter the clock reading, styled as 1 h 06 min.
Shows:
2 h 10 min
